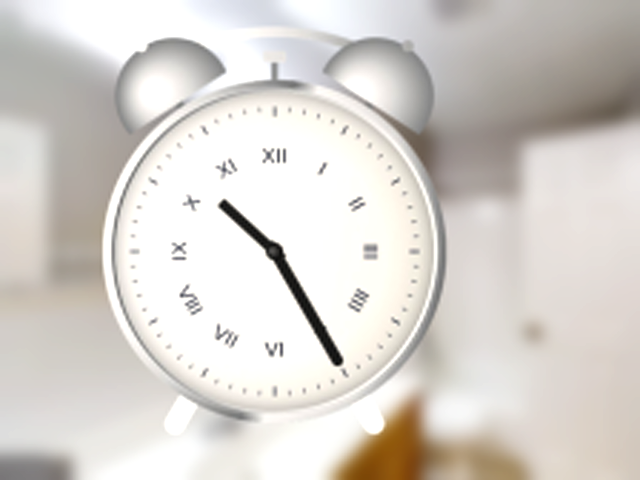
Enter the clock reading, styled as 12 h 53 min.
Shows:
10 h 25 min
